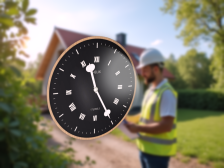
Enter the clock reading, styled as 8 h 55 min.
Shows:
11 h 25 min
